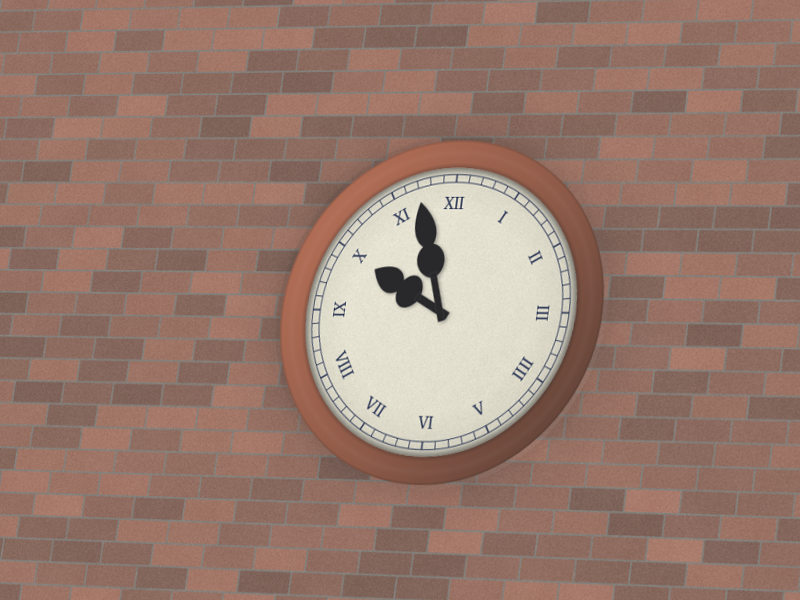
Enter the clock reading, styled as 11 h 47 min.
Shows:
9 h 57 min
